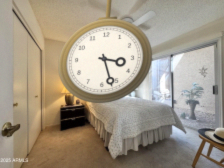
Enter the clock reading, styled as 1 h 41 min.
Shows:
3 h 27 min
